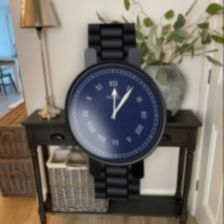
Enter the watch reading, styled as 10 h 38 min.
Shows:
12 h 06 min
